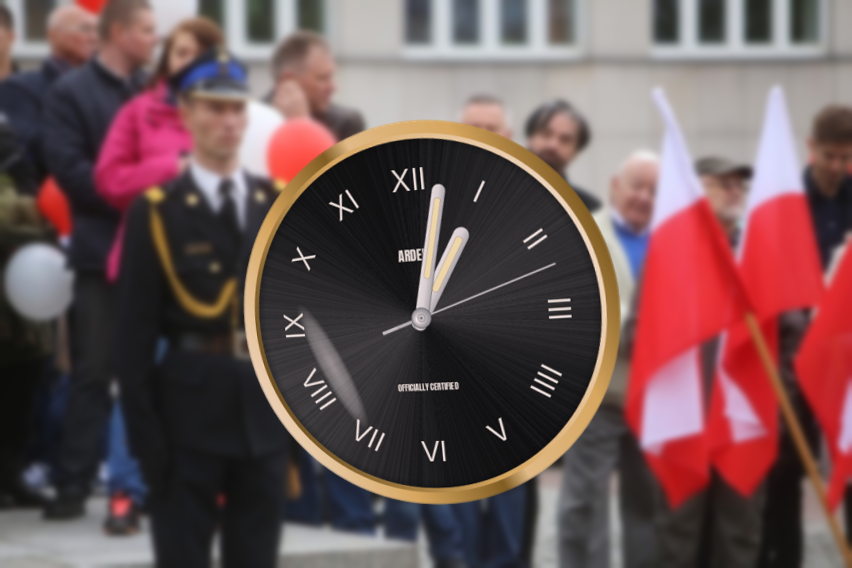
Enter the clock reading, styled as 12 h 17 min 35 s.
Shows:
1 h 02 min 12 s
